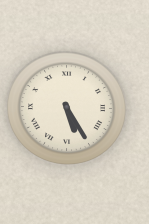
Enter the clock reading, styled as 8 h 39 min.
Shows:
5 h 25 min
